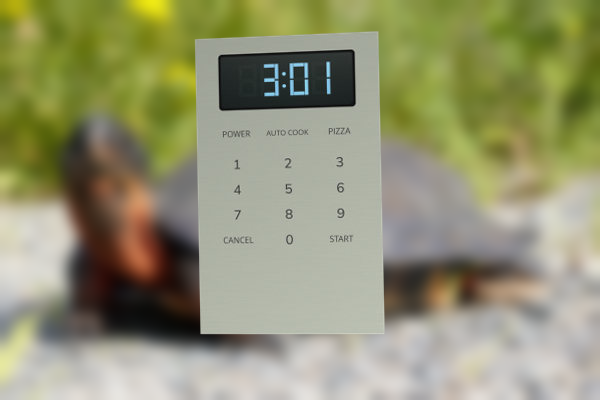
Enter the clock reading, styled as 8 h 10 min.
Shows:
3 h 01 min
